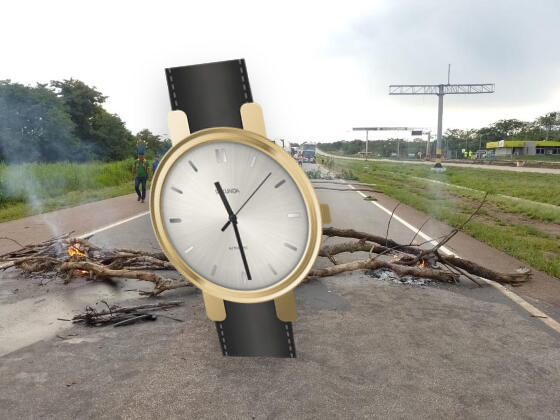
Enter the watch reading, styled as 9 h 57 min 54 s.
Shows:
11 h 29 min 08 s
